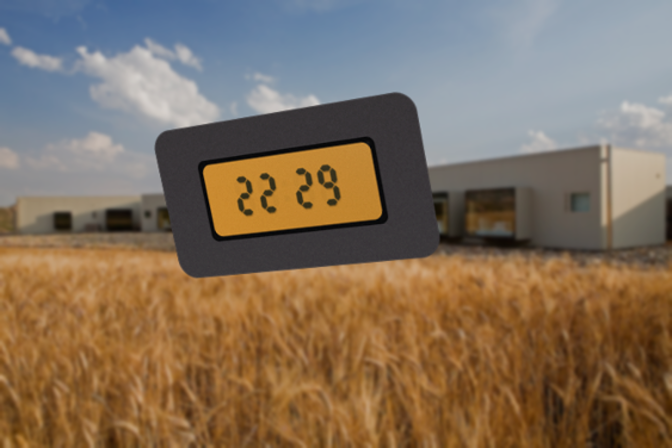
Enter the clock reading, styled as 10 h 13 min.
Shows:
22 h 29 min
